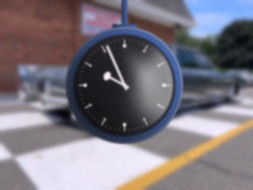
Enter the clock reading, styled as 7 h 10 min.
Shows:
9 h 56 min
